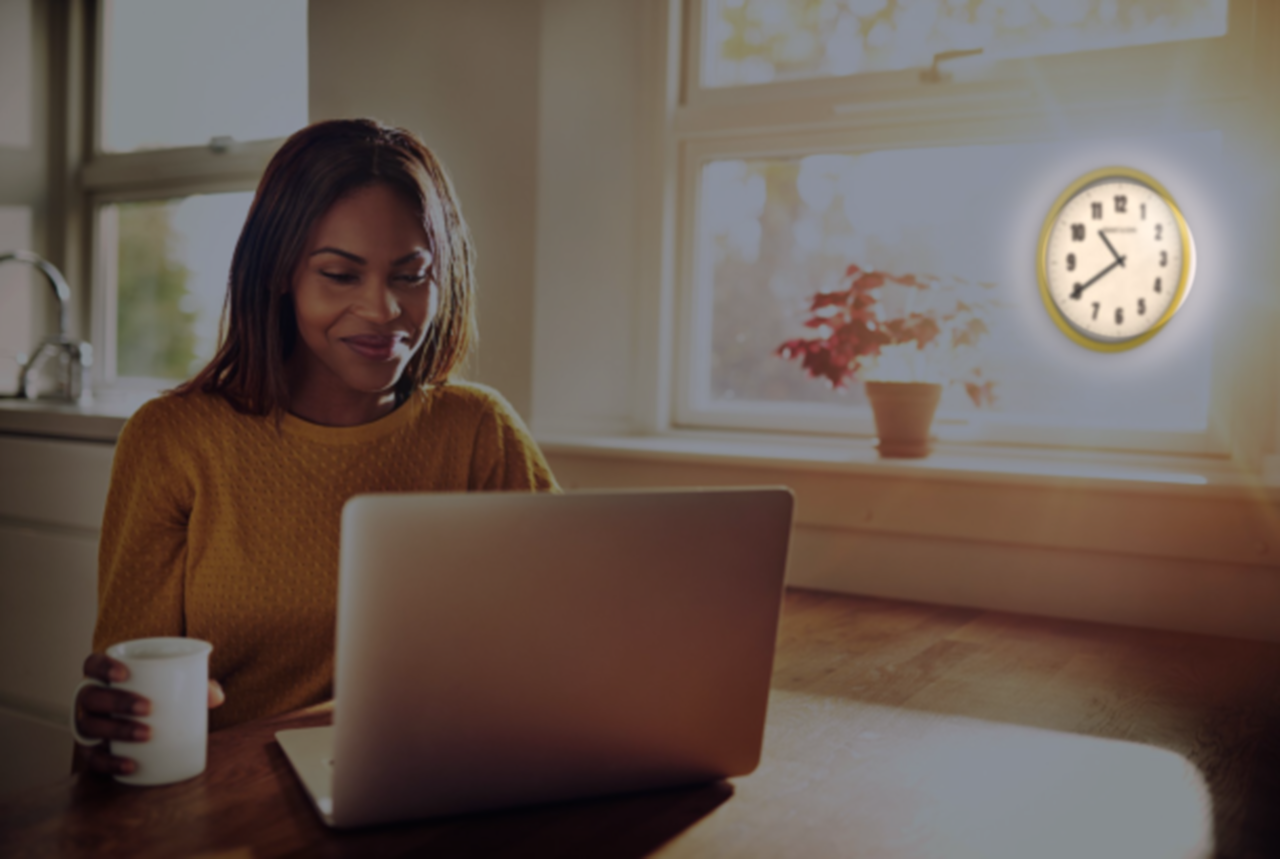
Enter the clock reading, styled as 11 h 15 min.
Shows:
10 h 40 min
